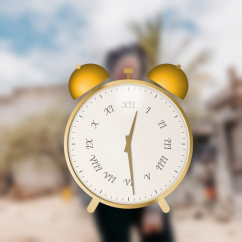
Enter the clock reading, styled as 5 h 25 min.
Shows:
12 h 29 min
